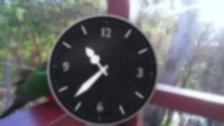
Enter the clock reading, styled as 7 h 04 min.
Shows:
10 h 37 min
